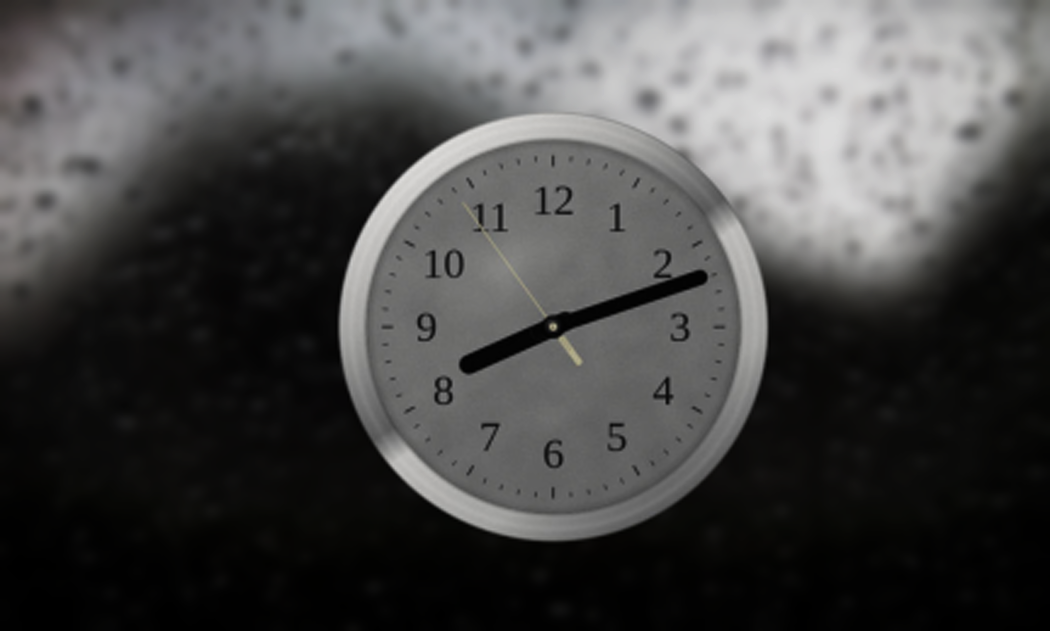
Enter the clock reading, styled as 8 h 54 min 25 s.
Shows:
8 h 11 min 54 s
